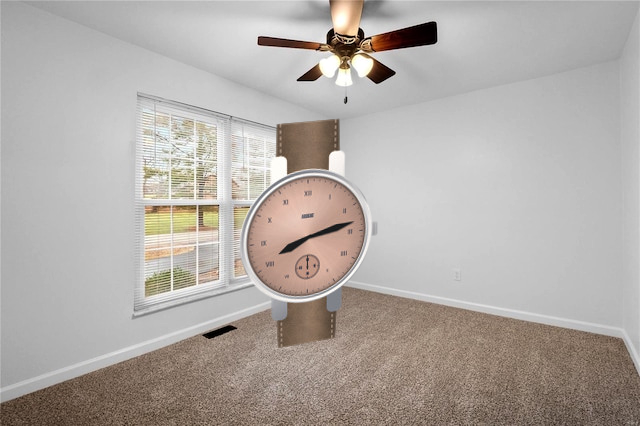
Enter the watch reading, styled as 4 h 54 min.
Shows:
8 h 13 min
